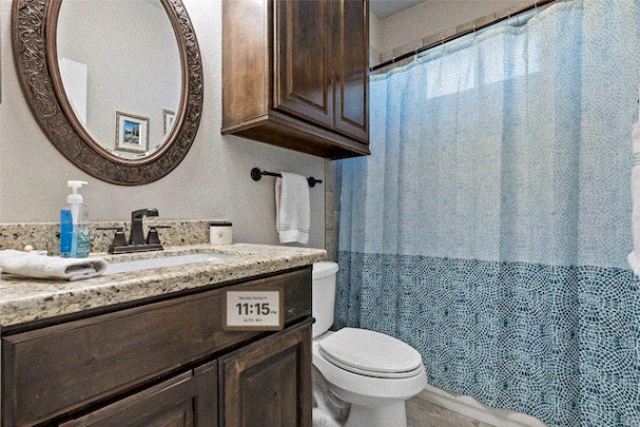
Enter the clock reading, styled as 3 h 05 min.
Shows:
11 h 15 min
